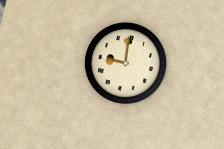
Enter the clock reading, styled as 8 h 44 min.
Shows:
8 h 59 min
